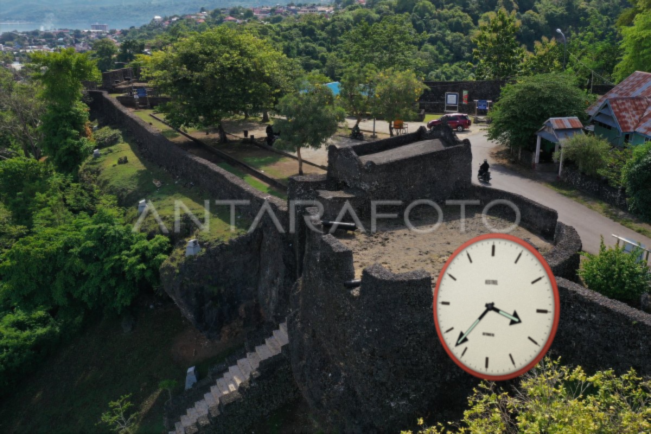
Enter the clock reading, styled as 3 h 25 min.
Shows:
3 h 37 min
